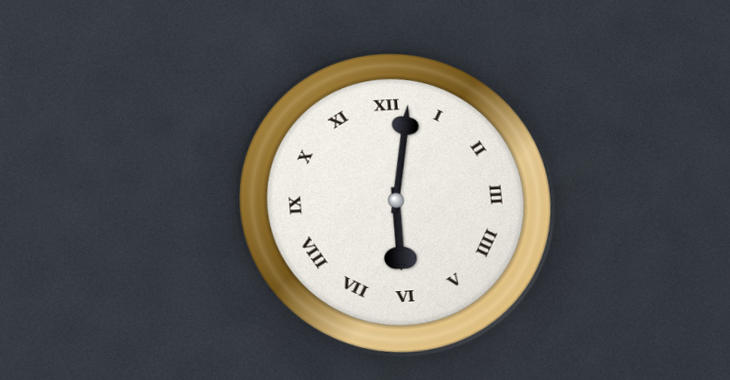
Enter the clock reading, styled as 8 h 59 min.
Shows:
6 h 02 min
